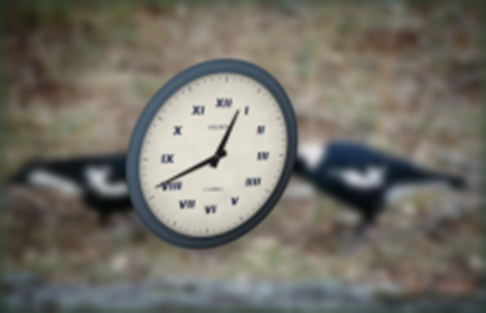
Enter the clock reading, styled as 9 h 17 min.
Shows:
12 h 41 min
